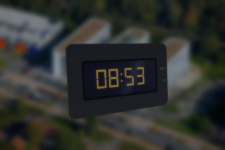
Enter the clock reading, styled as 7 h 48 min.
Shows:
8 h 53 min
